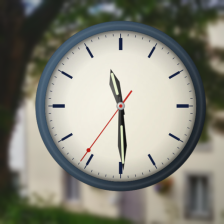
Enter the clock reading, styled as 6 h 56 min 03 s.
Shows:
11 h 29 min 36 s
